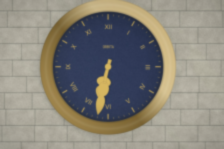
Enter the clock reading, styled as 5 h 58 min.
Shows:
6 h 32 min
